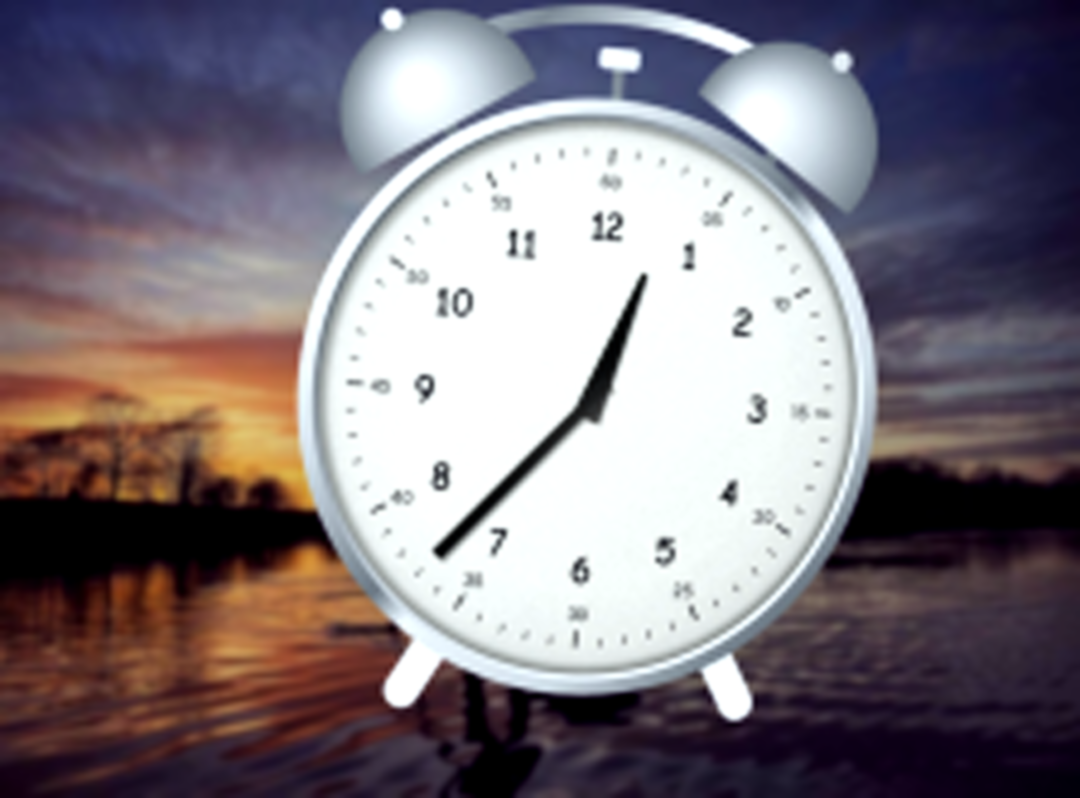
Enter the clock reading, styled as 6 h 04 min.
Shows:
12 h 37 min
